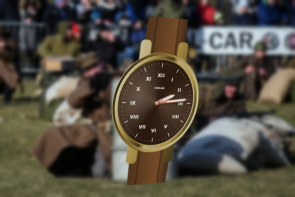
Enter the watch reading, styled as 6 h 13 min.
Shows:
2 h 14 min
